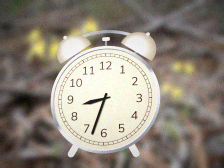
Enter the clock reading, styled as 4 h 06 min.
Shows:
8 h 33 min
